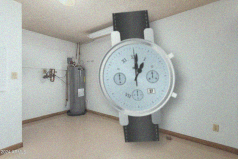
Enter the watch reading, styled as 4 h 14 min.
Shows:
1 h 01 min
